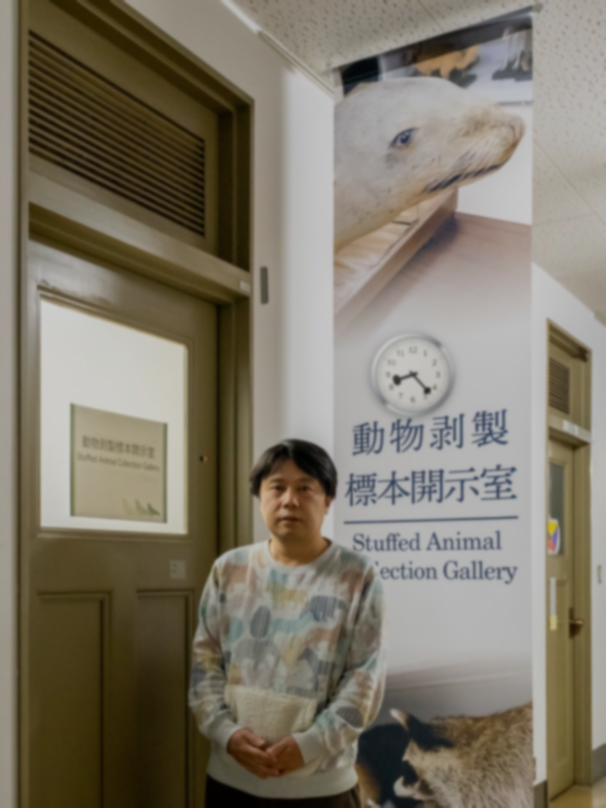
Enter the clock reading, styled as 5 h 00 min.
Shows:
8 h 23 min
